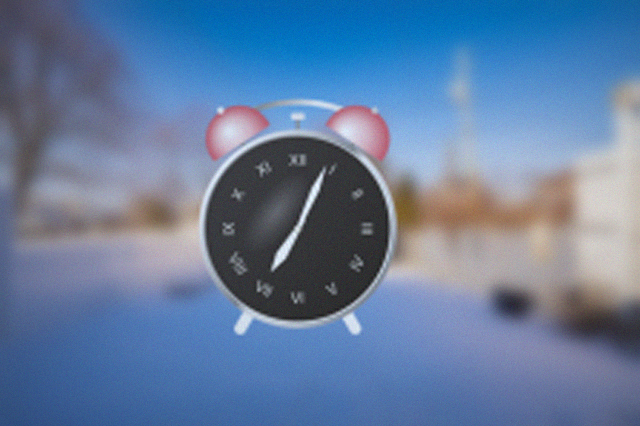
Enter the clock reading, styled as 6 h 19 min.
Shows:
7 h 04 min
